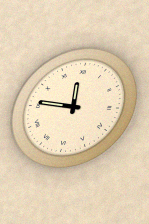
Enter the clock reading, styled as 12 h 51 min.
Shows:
11 h 46 min
